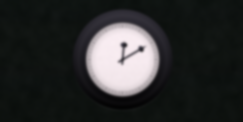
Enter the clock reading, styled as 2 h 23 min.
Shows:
12 h 10 min
